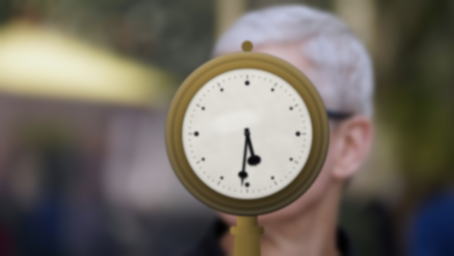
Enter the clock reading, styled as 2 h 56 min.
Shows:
5 h 31 min
